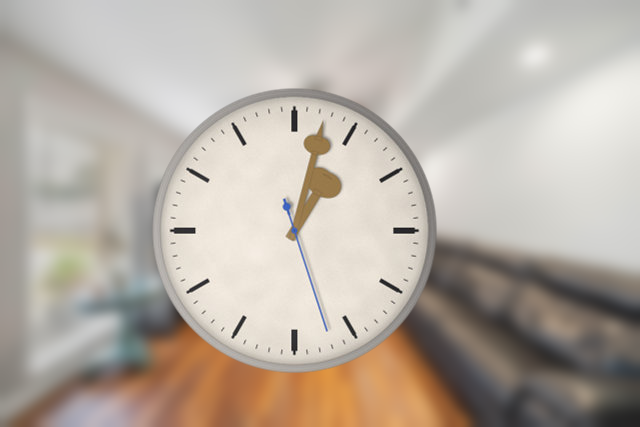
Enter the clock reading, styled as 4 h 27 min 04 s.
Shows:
1 h 02 min 27 s
